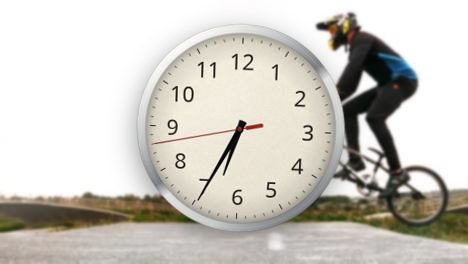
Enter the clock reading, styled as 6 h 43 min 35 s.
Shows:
6 h 34 min 43 s
